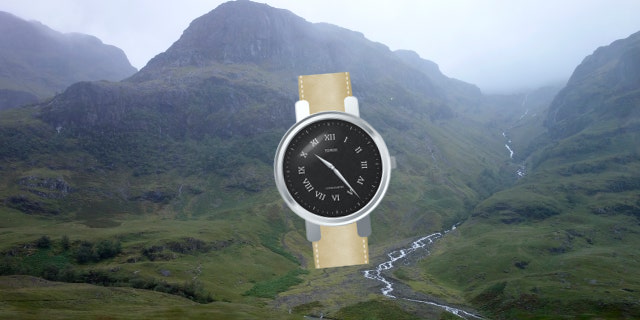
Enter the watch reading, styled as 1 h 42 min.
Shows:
10 h 24 min
